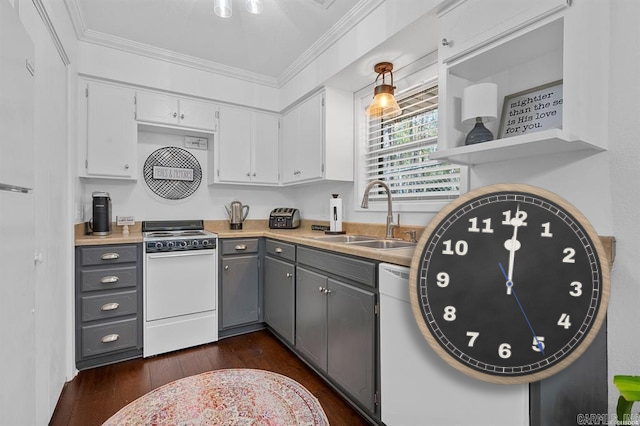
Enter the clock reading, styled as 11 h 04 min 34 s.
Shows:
12 h 00 min 25 s
